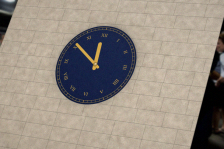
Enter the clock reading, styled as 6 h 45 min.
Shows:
11 h 51 min
